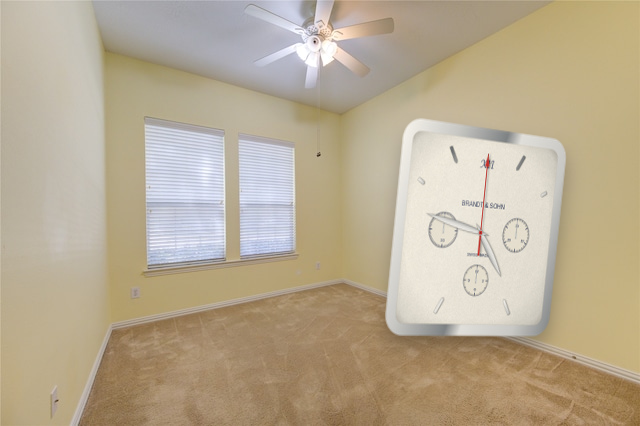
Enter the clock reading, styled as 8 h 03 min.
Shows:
4 h 47 min
